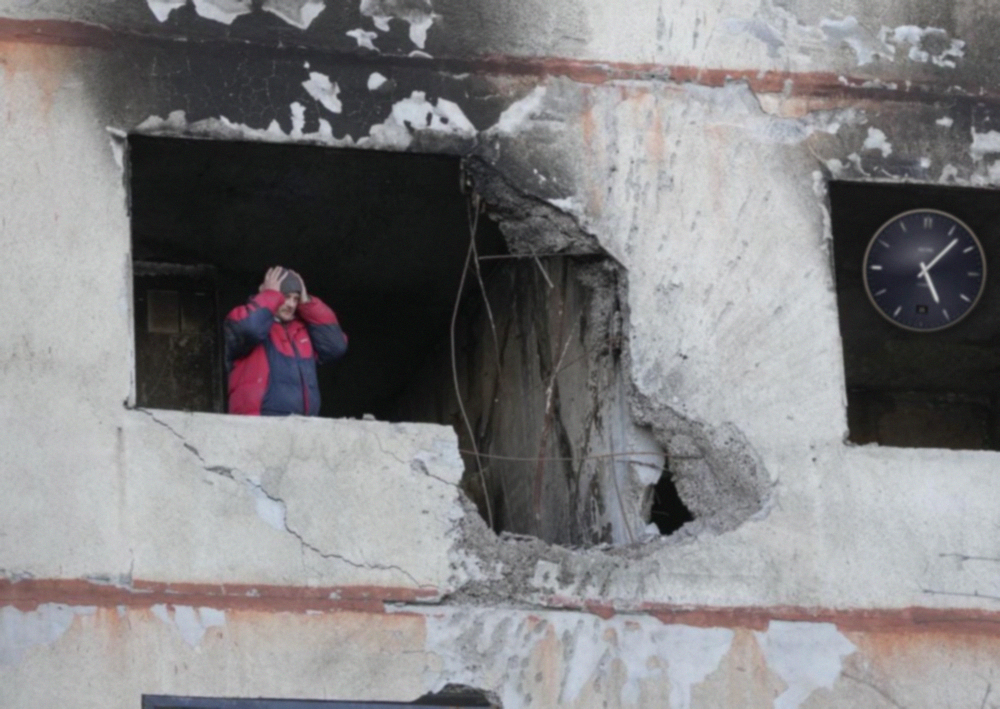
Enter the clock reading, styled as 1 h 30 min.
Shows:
5 h 07 min
